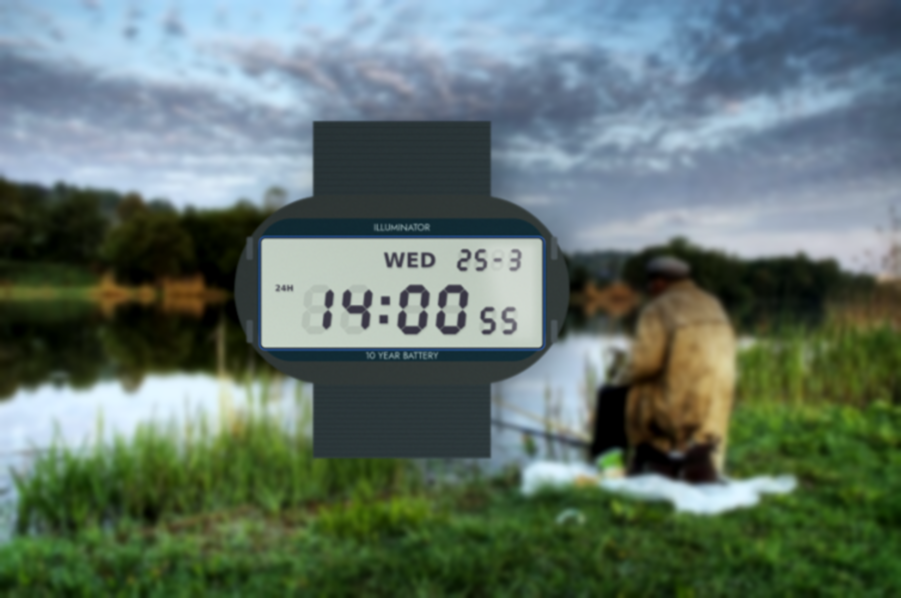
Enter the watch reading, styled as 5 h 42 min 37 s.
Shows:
14 h 00 min 55 s
